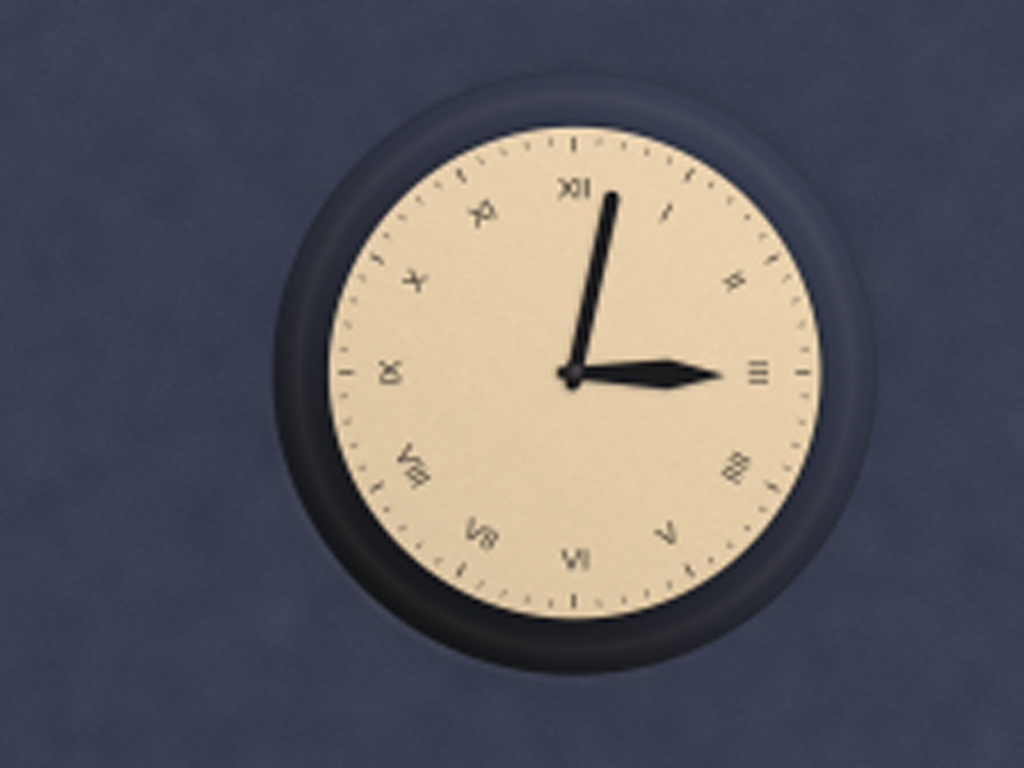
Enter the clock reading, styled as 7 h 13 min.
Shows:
3 h 02 min
